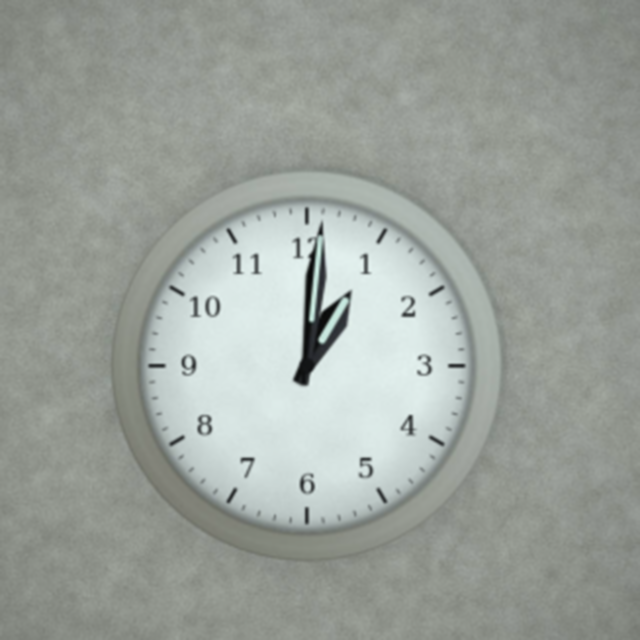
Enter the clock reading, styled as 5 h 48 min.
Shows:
1 h 01 min
